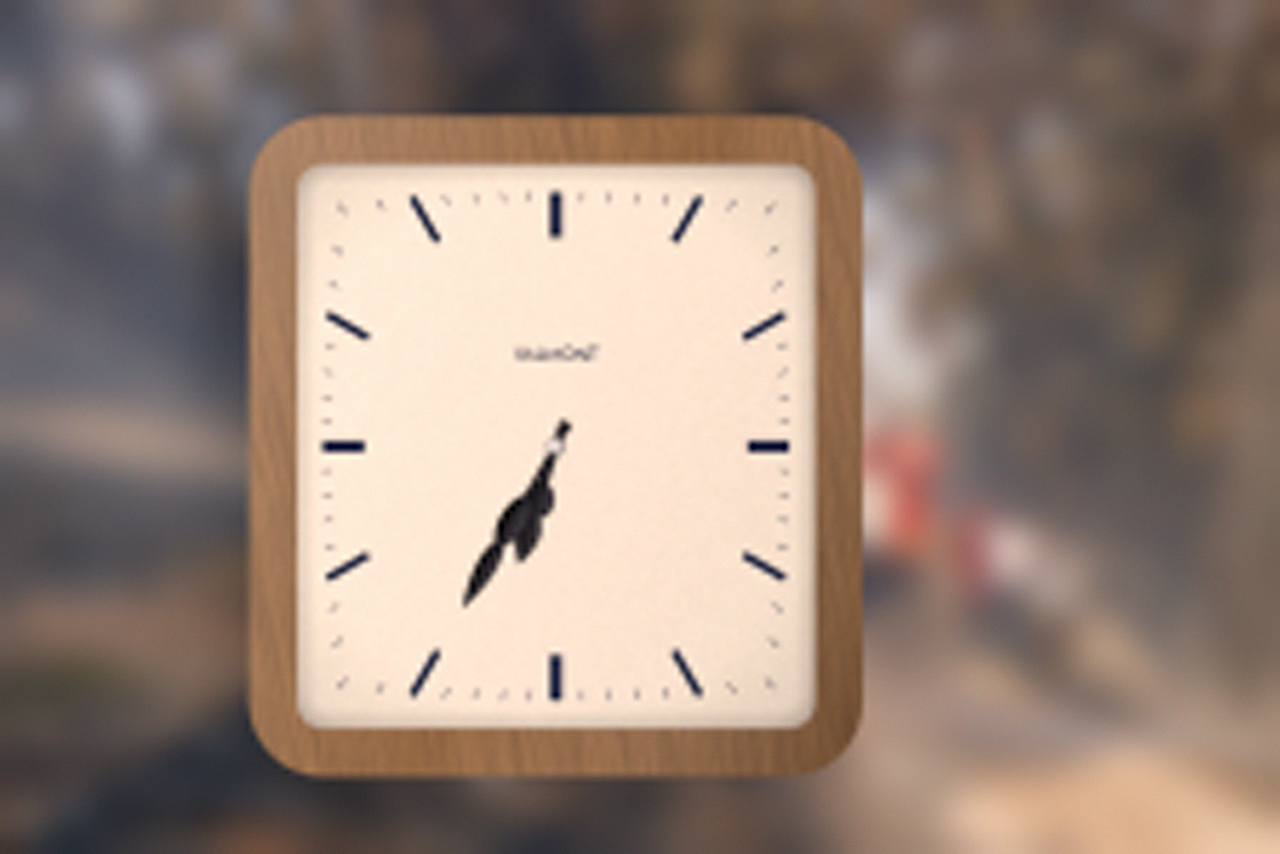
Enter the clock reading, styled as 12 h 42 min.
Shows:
6 h 35 min
